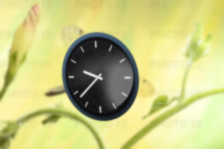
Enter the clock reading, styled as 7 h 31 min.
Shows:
9 h 38 min
